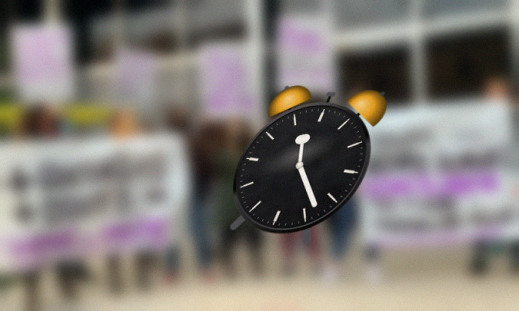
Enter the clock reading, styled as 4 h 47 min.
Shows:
11 h 23 min
